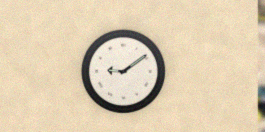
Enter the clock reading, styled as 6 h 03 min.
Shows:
9 h 09 min
